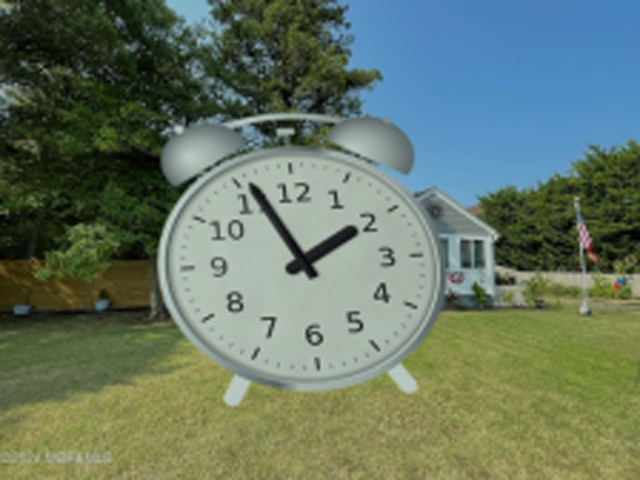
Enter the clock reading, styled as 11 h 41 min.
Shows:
1 h 56 min
